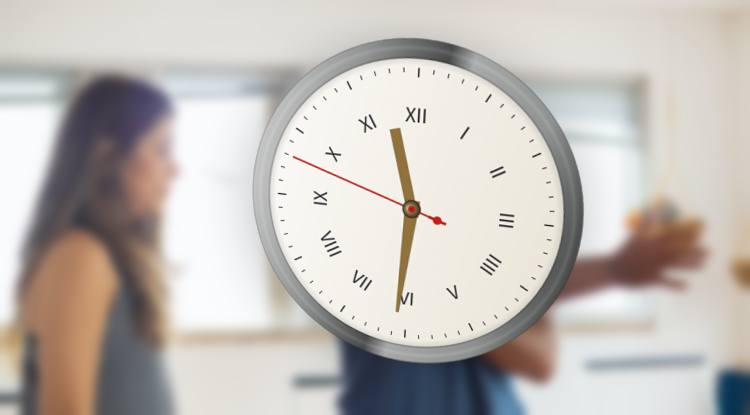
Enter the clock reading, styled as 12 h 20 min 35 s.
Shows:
11 h 30 min 48 s
